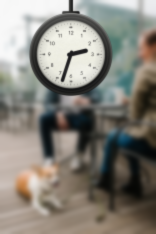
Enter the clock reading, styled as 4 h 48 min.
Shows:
2 h 33 min
